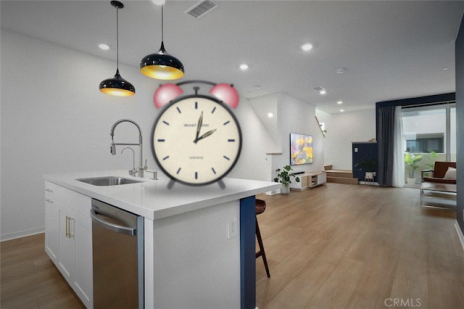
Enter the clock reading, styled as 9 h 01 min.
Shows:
2 h 02 min
